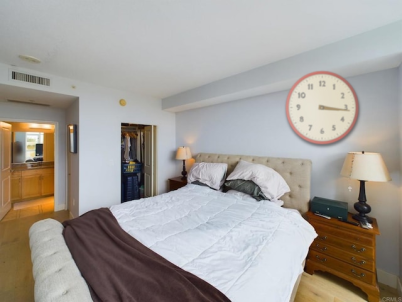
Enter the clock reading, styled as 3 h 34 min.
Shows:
3 h 16 min
